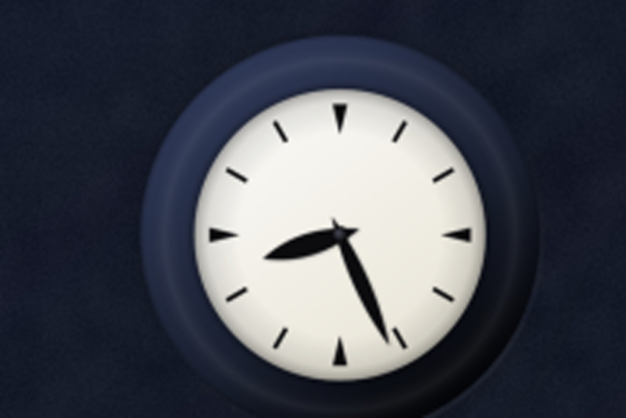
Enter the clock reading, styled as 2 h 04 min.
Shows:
8 h 26 min
